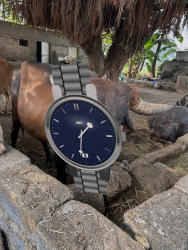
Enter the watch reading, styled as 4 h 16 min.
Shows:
1 h 32 min
